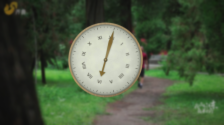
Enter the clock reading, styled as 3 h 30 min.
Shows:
6 h 00 min
